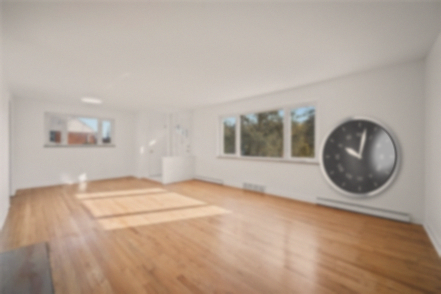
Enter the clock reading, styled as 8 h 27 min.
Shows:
10 h 02 min
